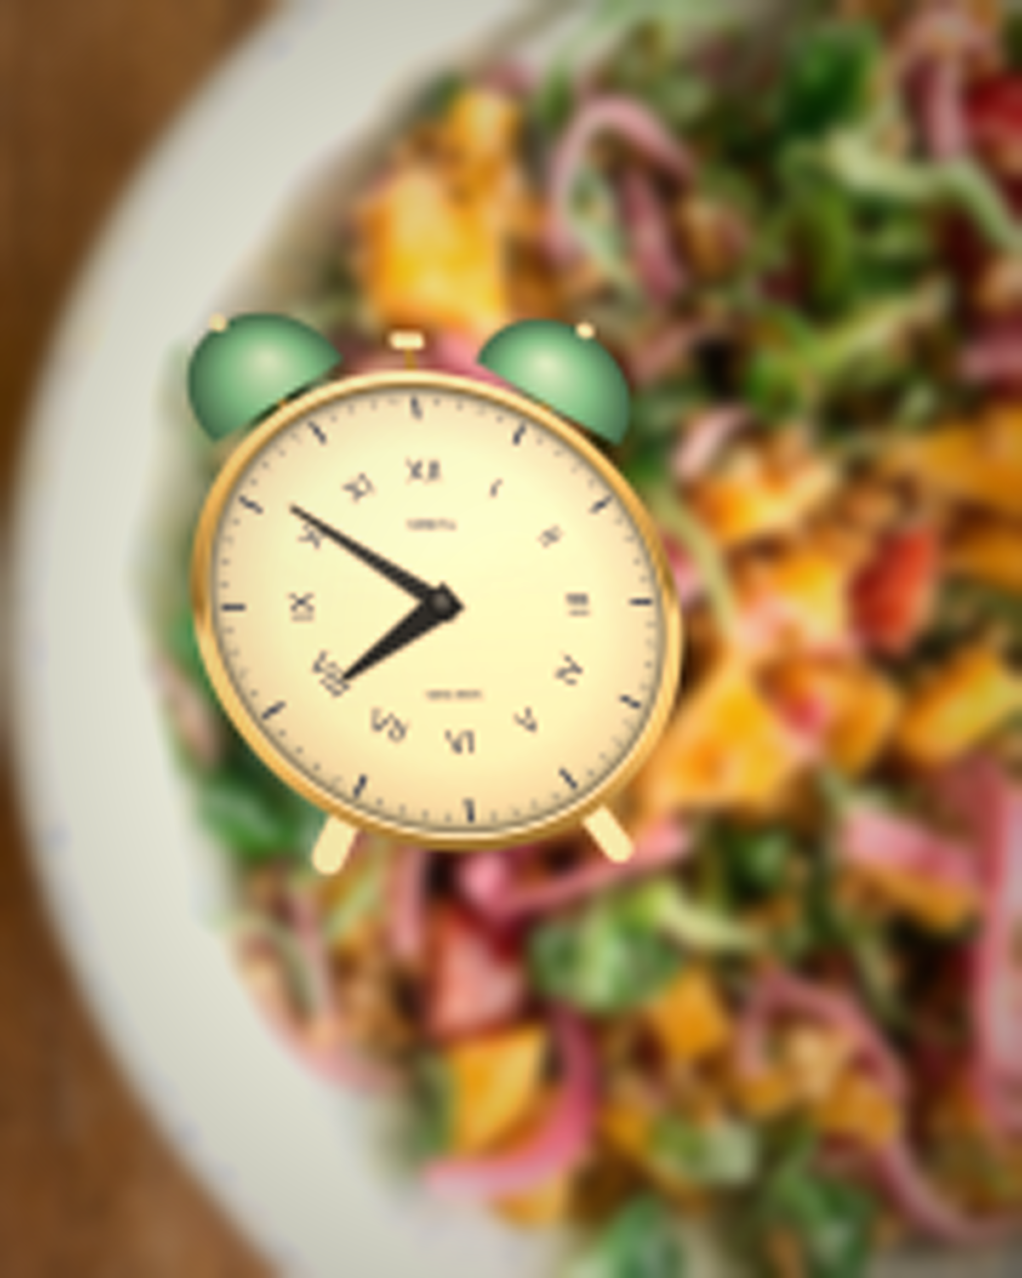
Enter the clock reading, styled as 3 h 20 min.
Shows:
7 h 51 min
